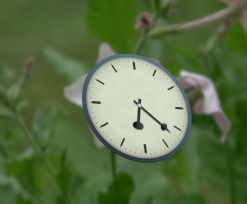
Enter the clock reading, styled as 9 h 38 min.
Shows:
6 h 22 min
